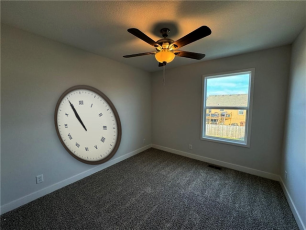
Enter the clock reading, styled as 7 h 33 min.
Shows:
10 h 55 min
